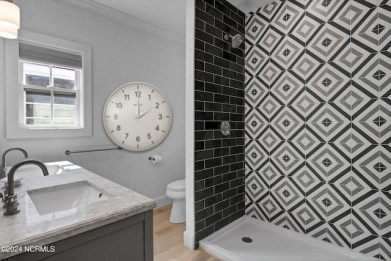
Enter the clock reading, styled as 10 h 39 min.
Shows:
2 h 00 min
